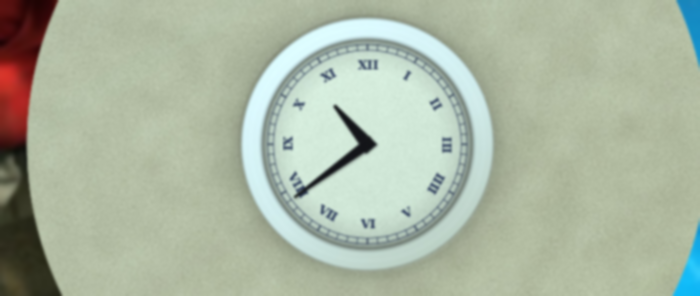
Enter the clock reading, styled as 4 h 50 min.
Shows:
10 h 39 min
